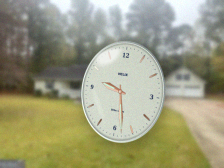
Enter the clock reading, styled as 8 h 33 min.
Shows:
9 h 28 min
